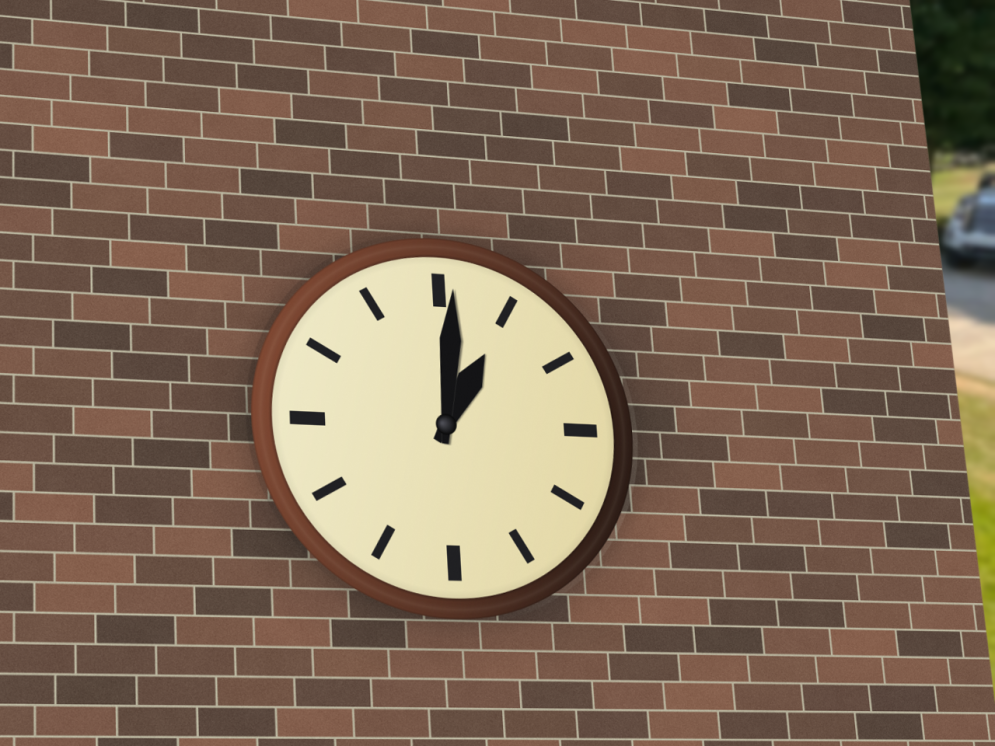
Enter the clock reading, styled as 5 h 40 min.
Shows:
1 h 01 min
